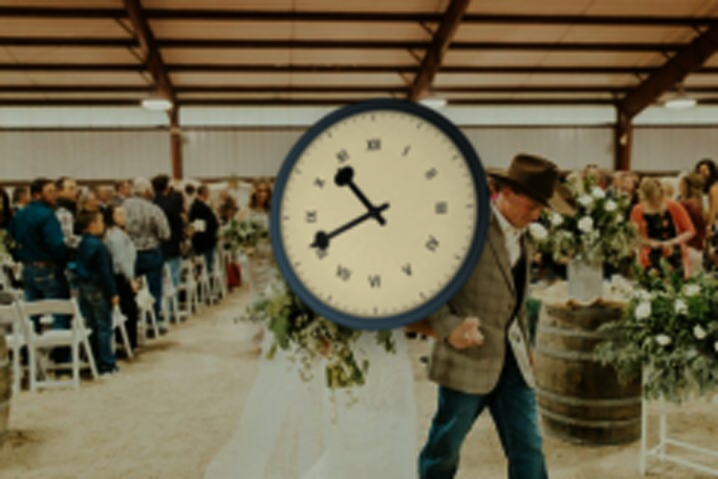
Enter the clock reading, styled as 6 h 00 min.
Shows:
10 h 41 min
